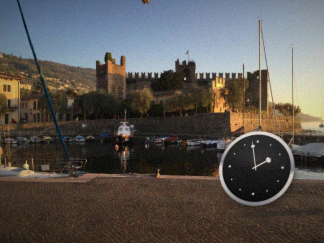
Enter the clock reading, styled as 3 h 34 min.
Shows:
1 h 58 min
